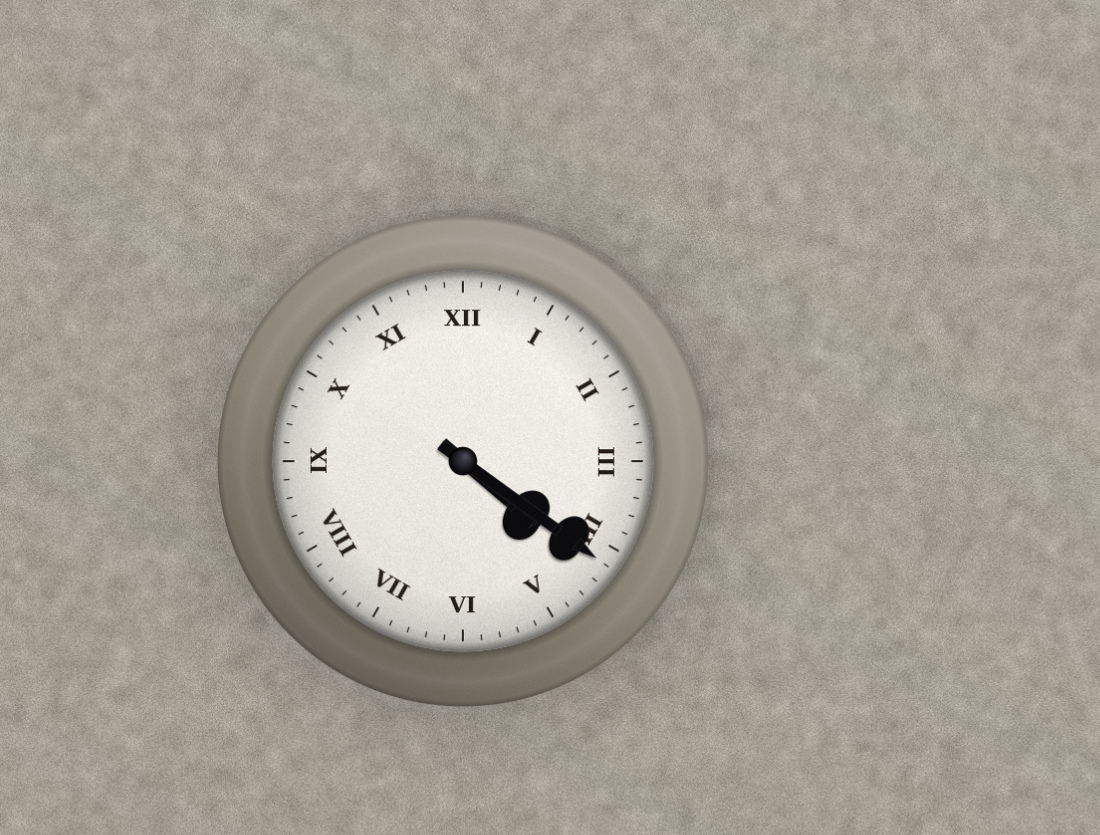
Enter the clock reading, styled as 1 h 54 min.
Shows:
4 h 21 min
